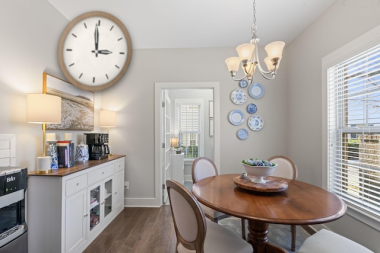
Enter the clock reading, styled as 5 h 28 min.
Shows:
2 h 59 min
